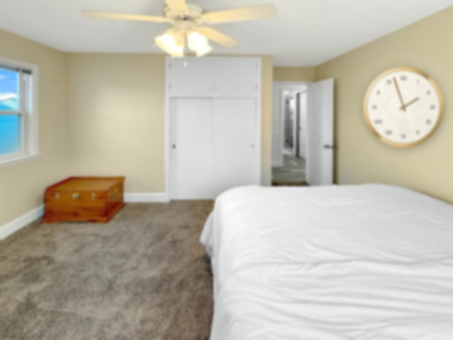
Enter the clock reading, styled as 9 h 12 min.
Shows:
1 h 57 min
